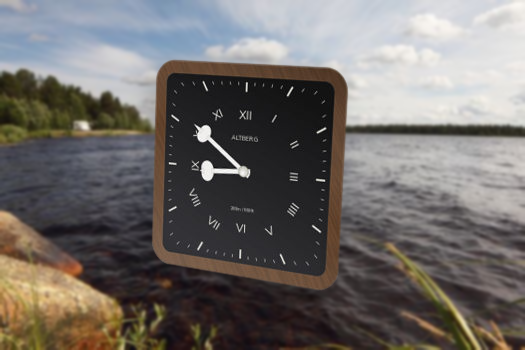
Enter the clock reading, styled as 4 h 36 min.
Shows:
8 h 51 min
